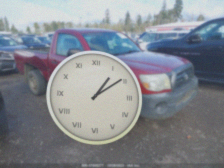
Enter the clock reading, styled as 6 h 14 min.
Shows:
1 h 09 min
